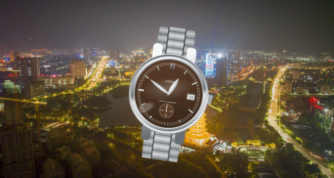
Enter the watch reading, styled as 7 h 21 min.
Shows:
12 h 50 min
